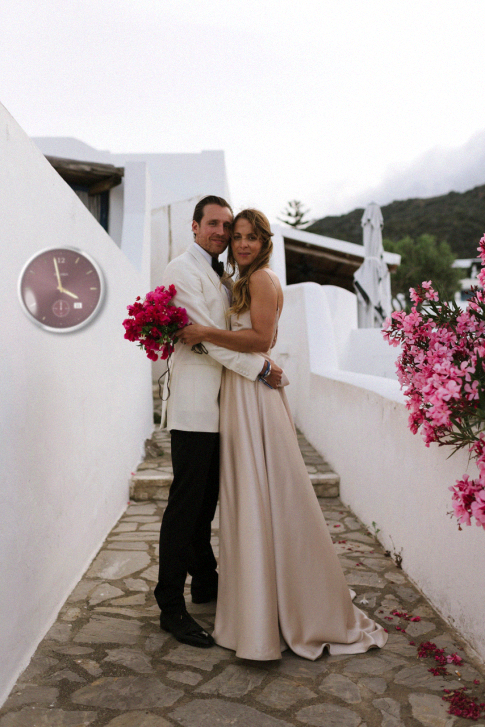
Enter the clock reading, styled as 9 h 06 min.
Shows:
3 h 58 min
